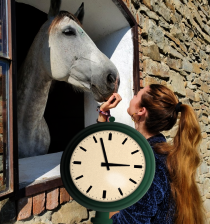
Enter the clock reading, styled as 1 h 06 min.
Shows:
2 h 57 min
